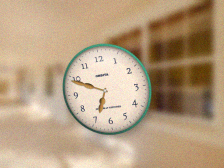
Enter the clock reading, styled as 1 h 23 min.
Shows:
6 h 49 min
